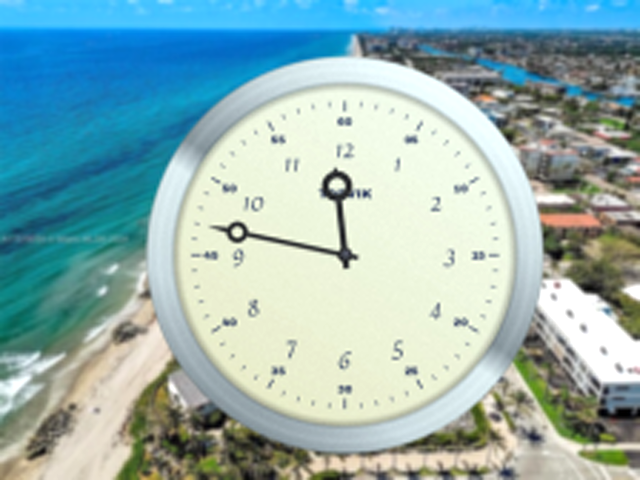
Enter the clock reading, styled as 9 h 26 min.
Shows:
11 h 47 min
